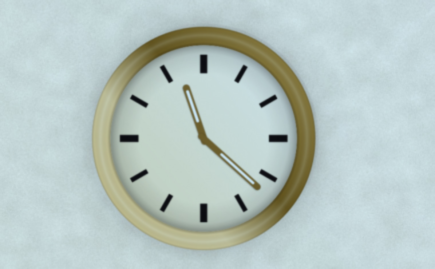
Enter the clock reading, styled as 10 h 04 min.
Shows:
11 h 22 min
